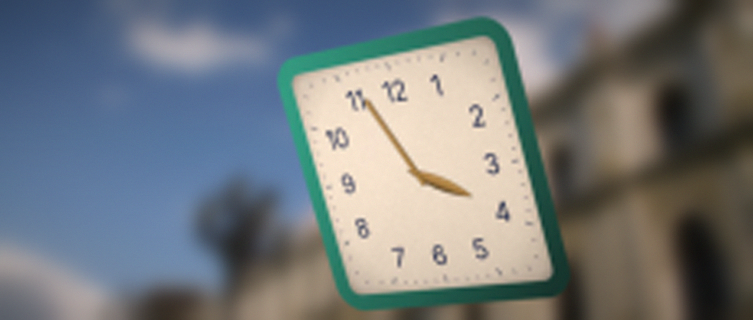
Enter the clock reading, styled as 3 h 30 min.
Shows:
3 h 56 min
